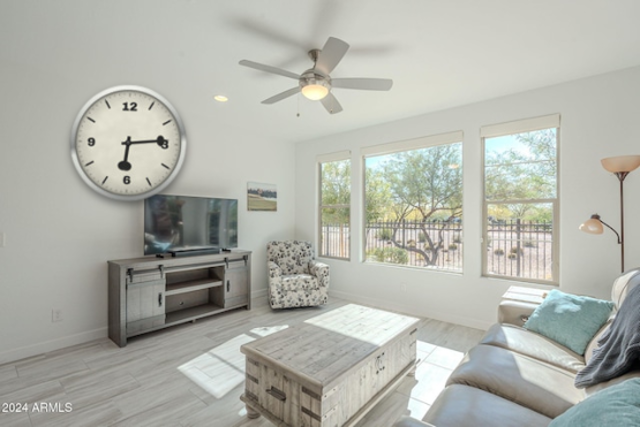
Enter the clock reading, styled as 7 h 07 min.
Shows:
6 h 14 min
